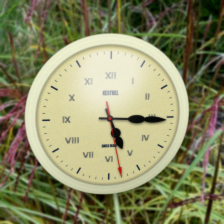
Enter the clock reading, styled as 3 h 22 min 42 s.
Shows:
5 h 15 min 28 s
